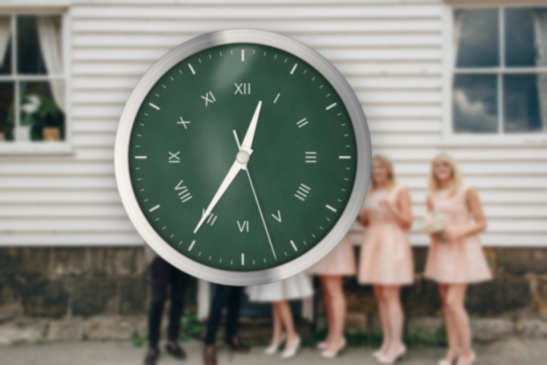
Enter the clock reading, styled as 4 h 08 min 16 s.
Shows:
12 h 35 min 27 s
